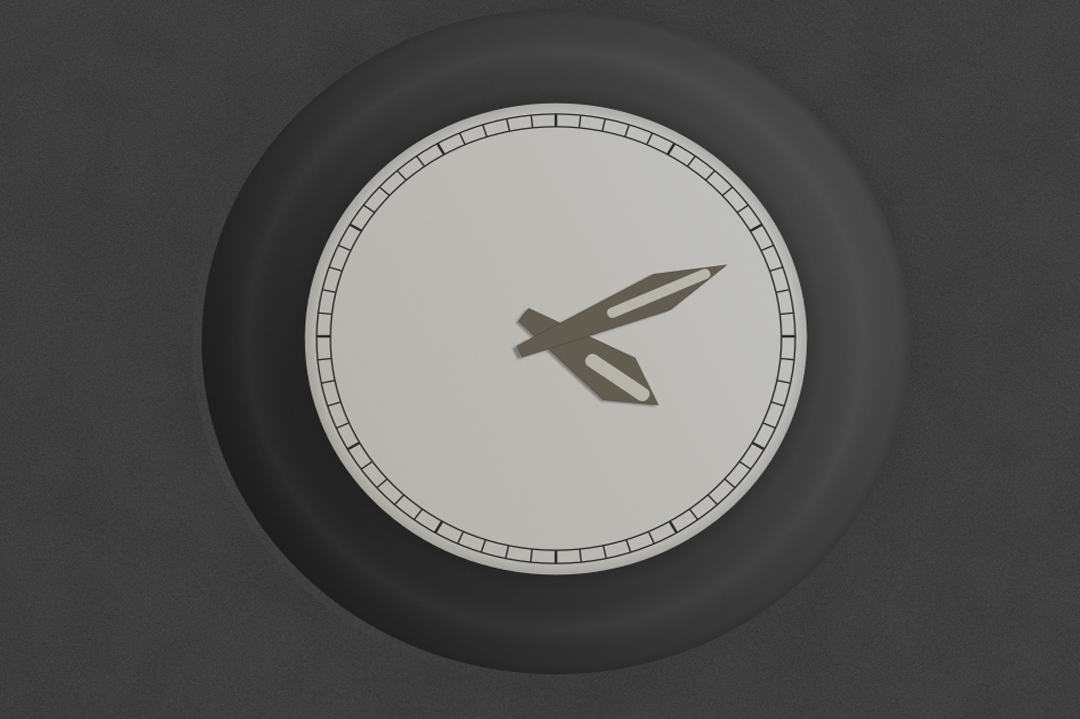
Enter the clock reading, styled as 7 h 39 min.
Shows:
4 h 11 min
